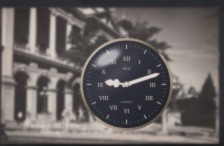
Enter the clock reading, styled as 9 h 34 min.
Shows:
9 h 12 min
